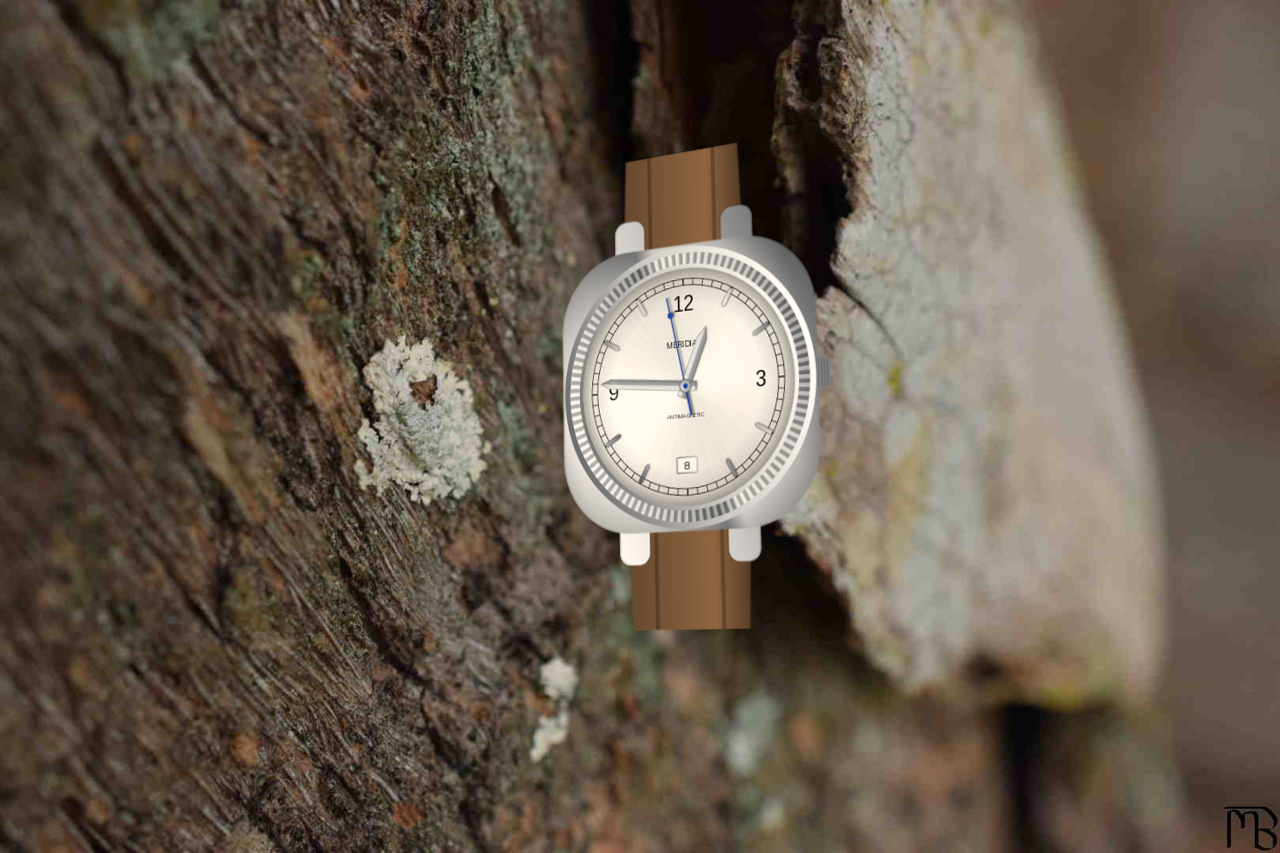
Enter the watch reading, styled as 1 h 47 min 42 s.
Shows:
12 h 45 min 58 s
